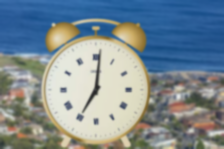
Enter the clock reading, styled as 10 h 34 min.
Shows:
7 h 01 min
